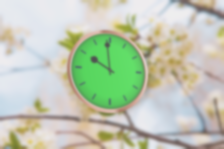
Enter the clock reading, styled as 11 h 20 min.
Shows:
9 h 59 min
